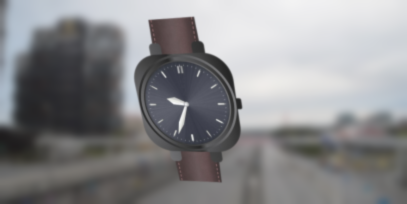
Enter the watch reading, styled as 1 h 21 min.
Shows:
9 h 34 min
